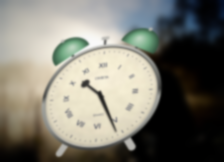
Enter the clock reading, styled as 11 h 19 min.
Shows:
10 h 26 min
